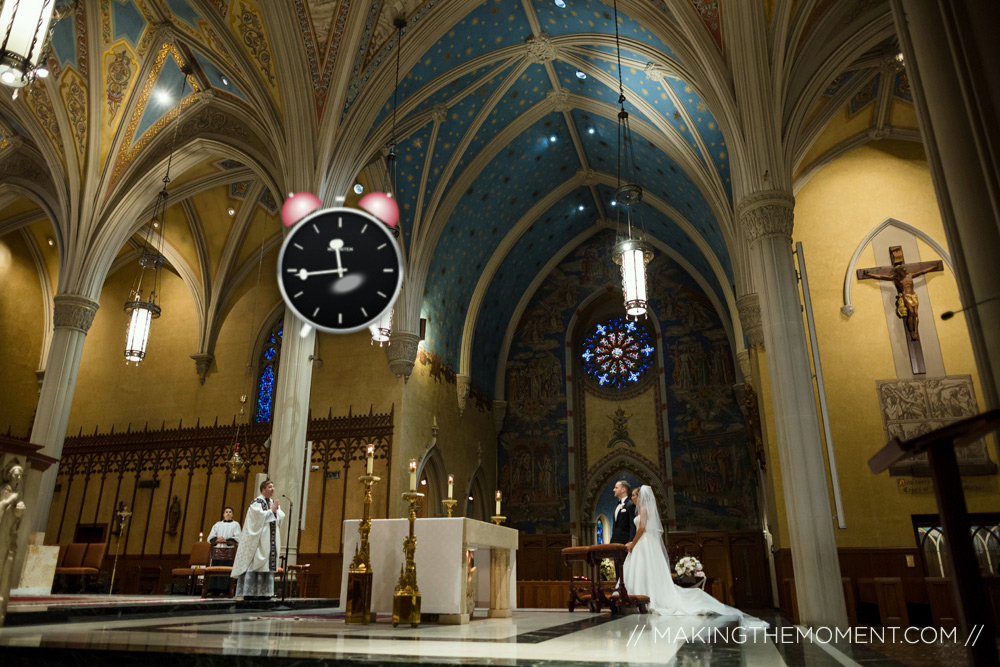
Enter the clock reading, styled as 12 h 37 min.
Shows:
11 h 44 min
